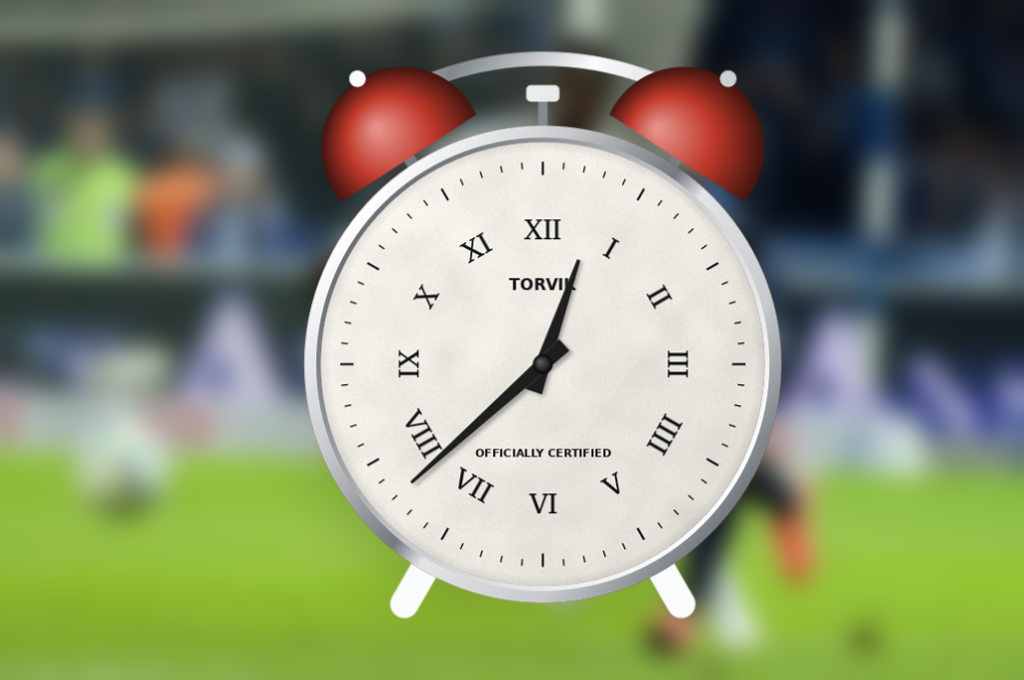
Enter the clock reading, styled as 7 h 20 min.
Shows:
12 h 38 min
